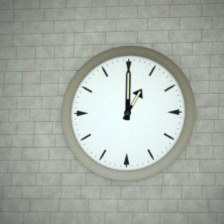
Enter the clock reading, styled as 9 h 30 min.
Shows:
1 h 00 min
